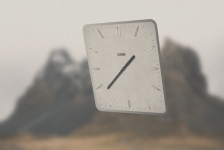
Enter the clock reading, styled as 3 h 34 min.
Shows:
1 h 38 min
